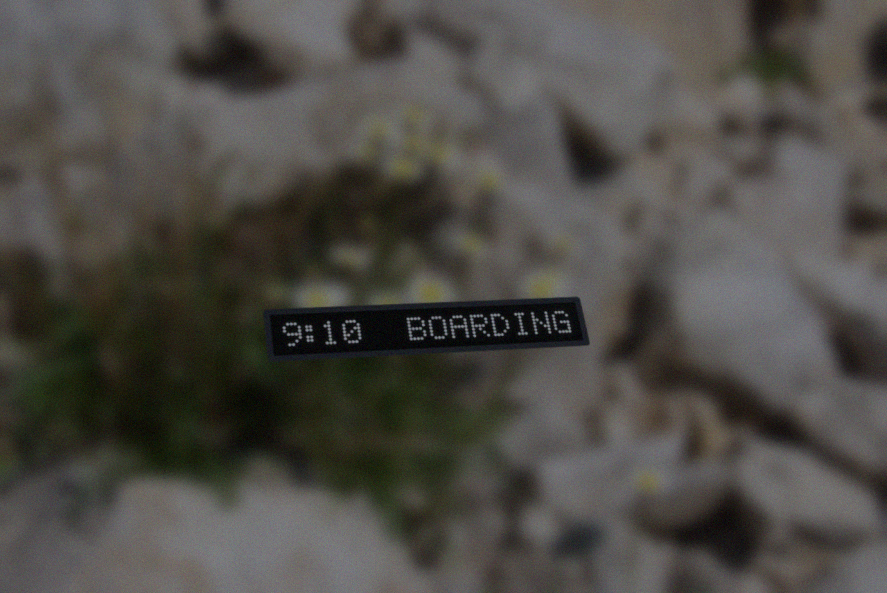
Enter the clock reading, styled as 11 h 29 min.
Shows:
9 h 10 min
